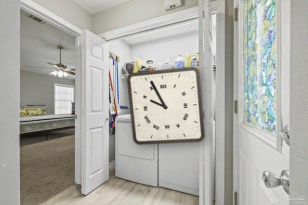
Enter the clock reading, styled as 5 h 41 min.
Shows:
9 h 56 min
